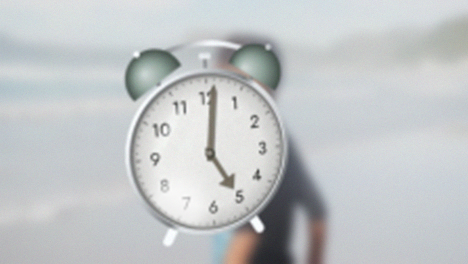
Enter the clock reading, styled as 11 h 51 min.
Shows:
5 h 01 min
